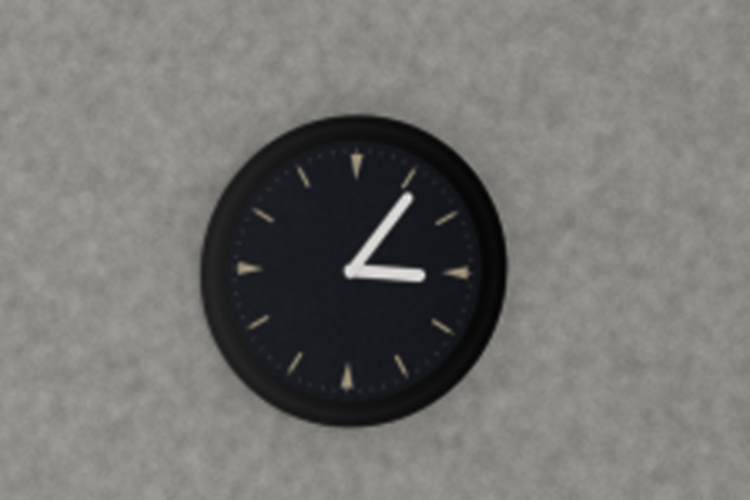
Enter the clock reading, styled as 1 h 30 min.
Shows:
3 h 06 min
